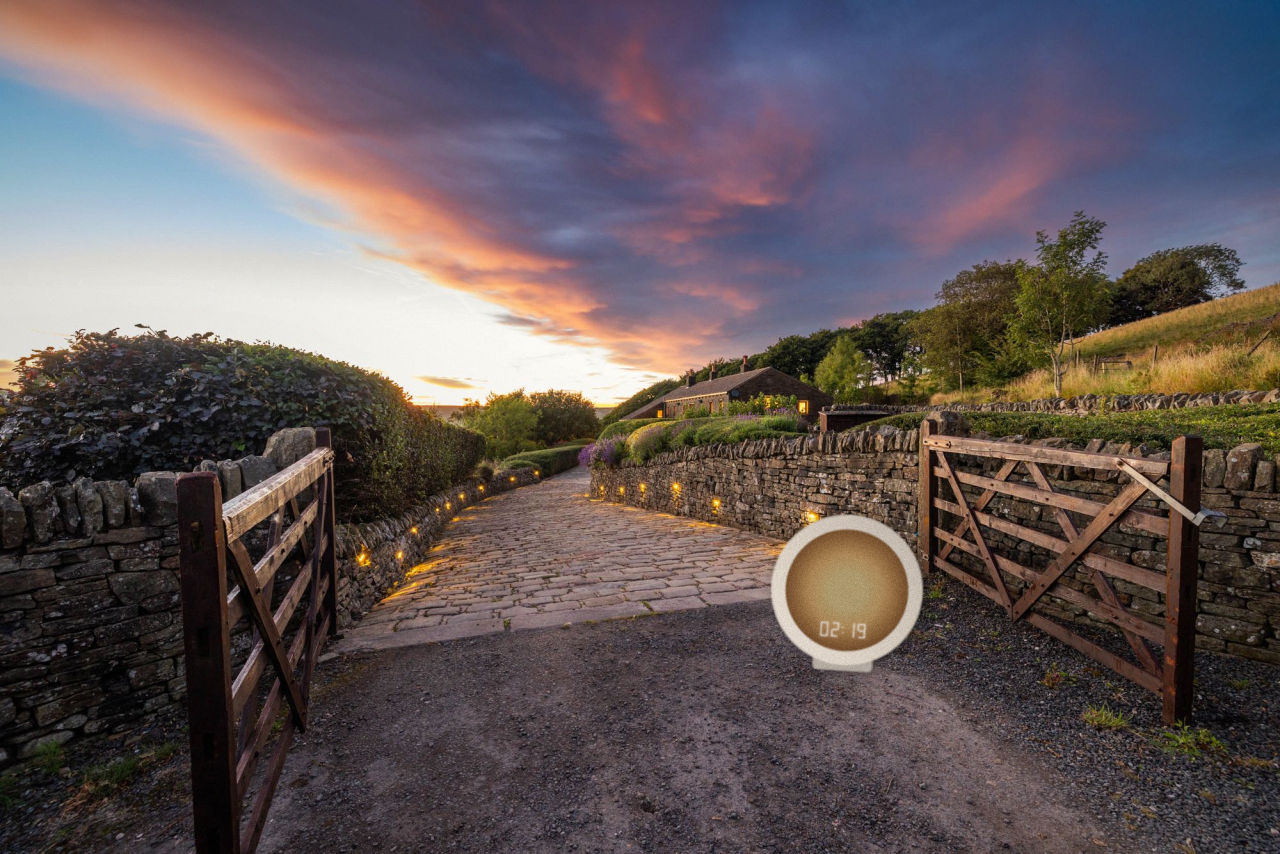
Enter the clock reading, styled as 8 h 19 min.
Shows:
2 h 19 min
